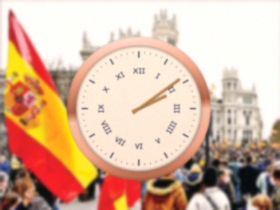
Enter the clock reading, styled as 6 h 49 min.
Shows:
2 h 09 min
